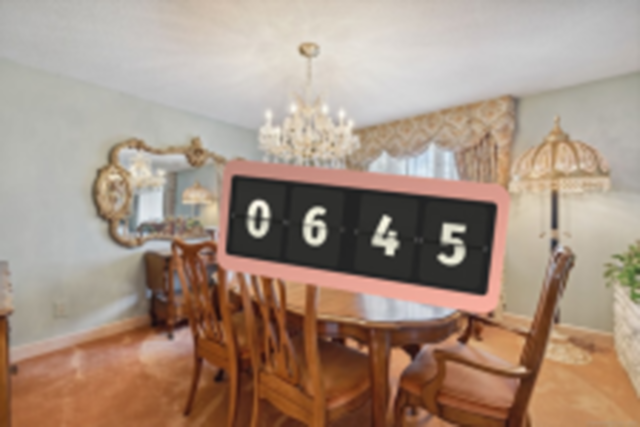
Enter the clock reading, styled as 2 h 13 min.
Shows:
6 h 45 min
